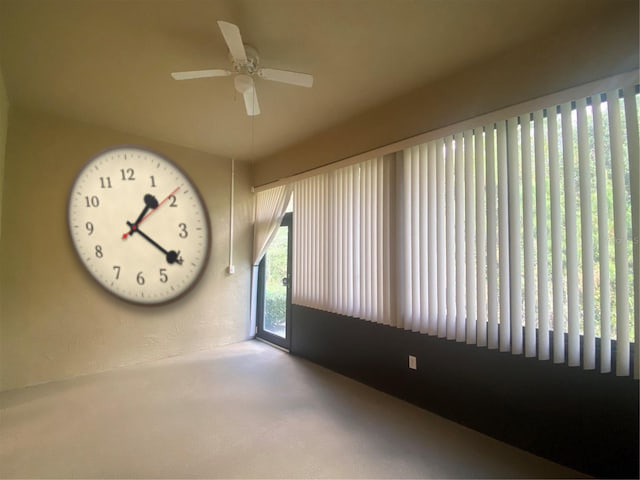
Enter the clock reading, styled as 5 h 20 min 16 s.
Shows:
1 h 21 min 09 s
